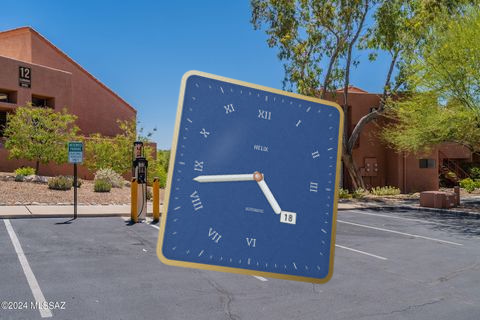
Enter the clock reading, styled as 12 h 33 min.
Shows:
4 h 43 min
